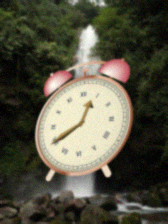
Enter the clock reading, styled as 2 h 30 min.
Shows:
12 h 40 min
